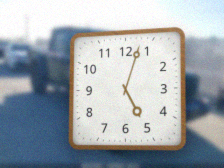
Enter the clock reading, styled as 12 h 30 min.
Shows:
5 h 03 min
